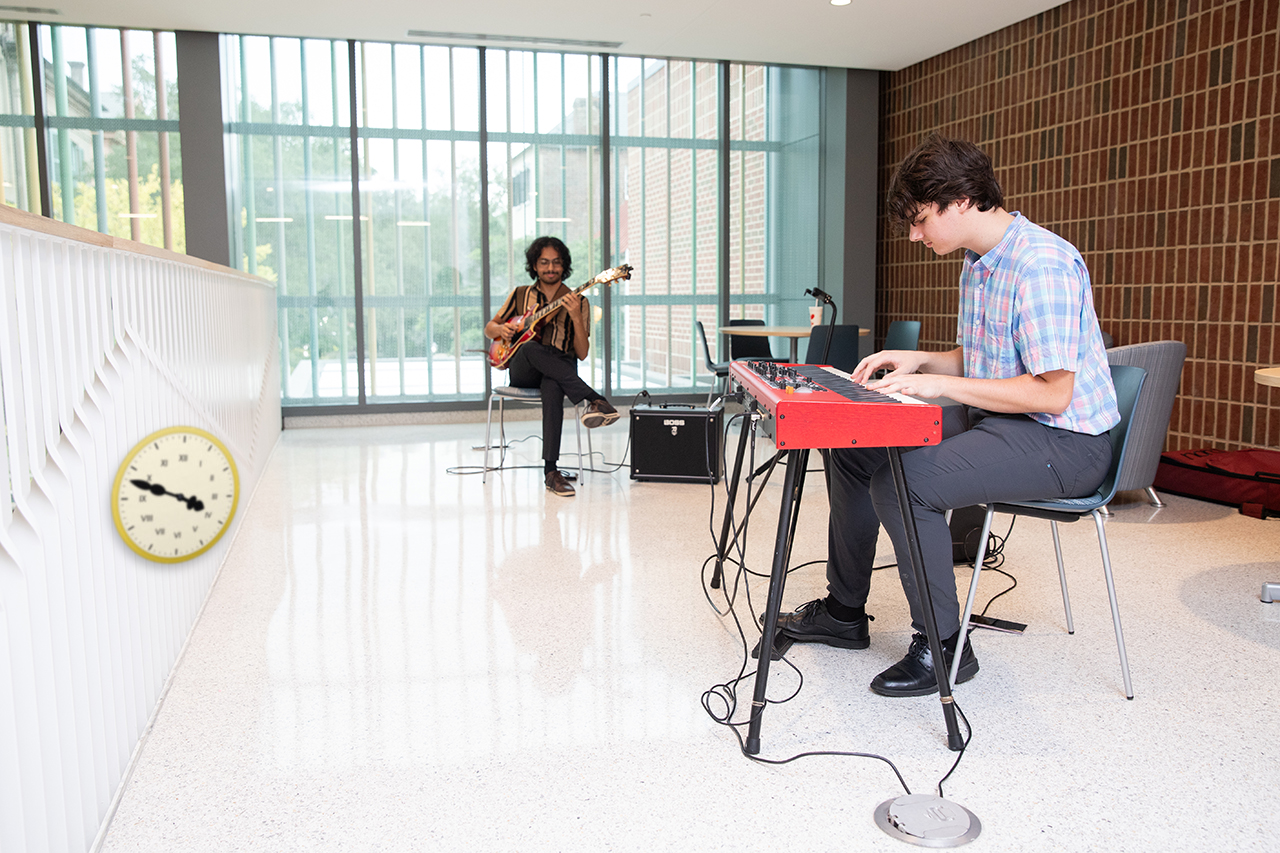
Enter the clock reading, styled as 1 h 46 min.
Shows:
3 h 48 min
